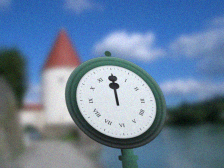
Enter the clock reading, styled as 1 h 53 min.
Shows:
12 h 00 min
